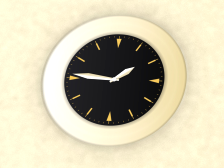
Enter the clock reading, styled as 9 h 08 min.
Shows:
1 h 46 min
